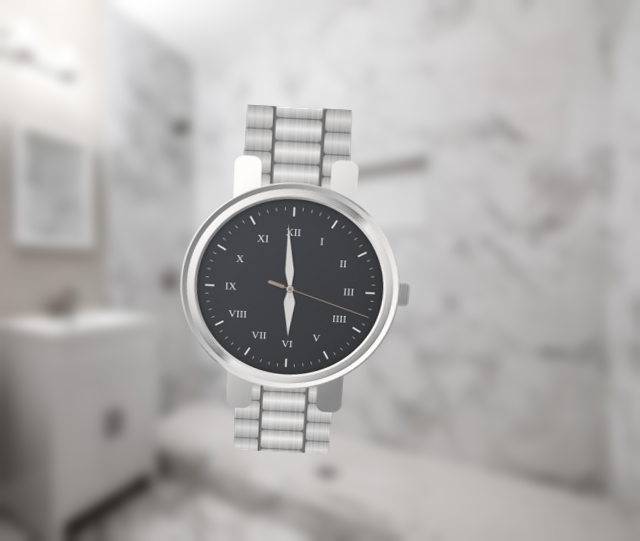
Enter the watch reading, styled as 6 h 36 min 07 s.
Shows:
5 h 59 min 18 s
